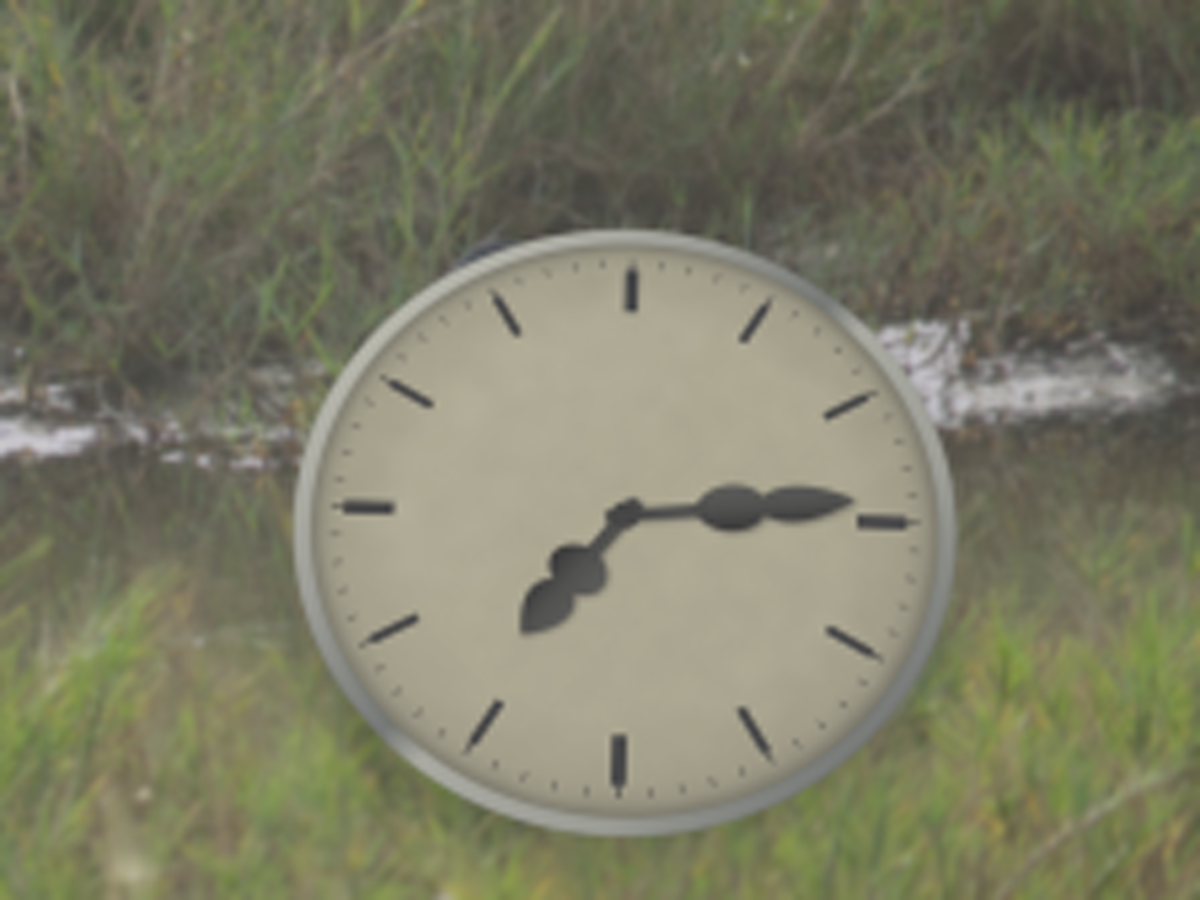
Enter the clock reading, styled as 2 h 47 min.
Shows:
7 h 14 min
